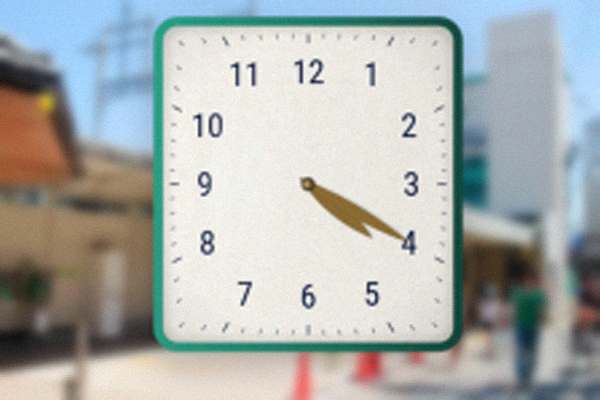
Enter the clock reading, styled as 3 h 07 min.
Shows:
4 h 20 min
